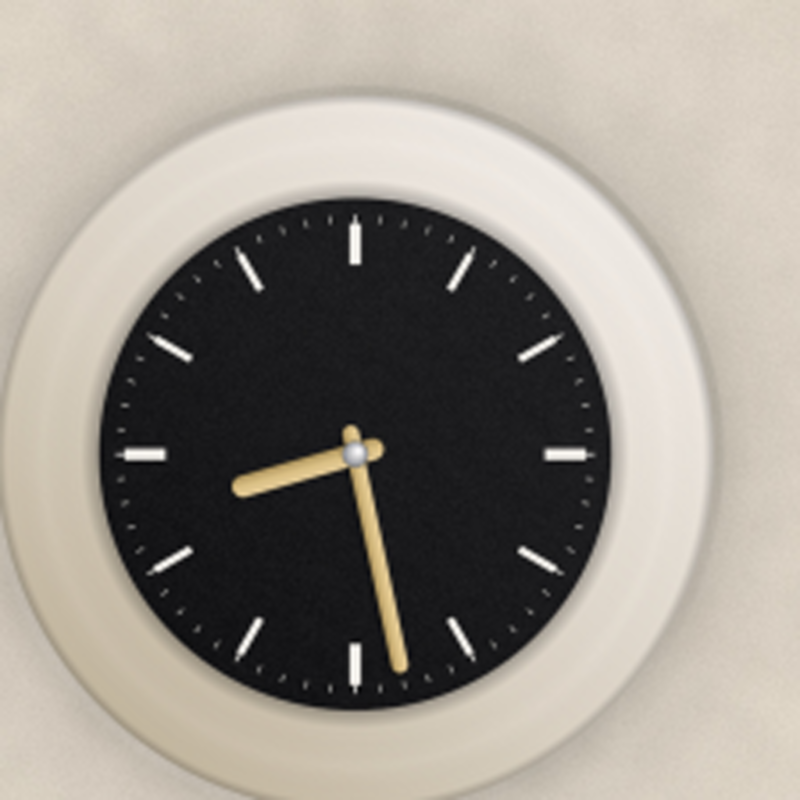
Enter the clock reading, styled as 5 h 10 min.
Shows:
8 h 28 min
